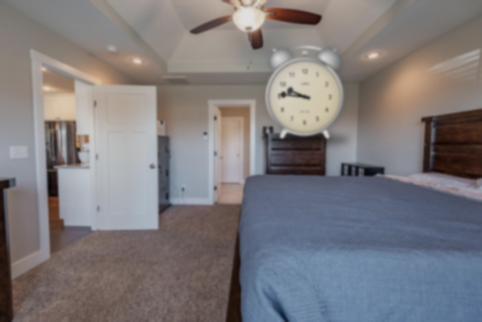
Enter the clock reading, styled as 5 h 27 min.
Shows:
9 h 46 min
